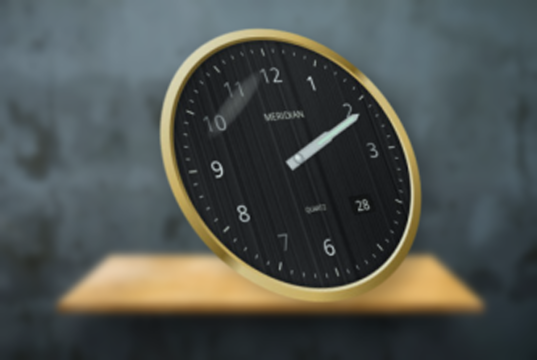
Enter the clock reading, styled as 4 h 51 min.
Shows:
2 h 11 min
